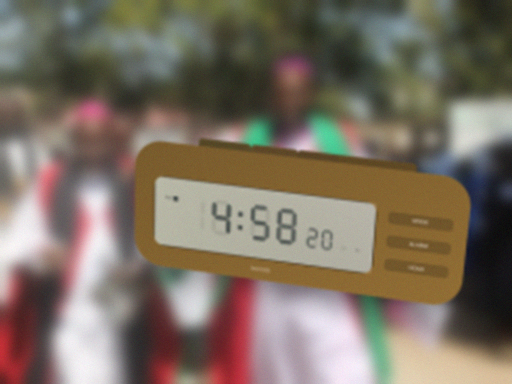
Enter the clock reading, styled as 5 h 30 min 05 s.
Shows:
4 h 58 min 20 s
